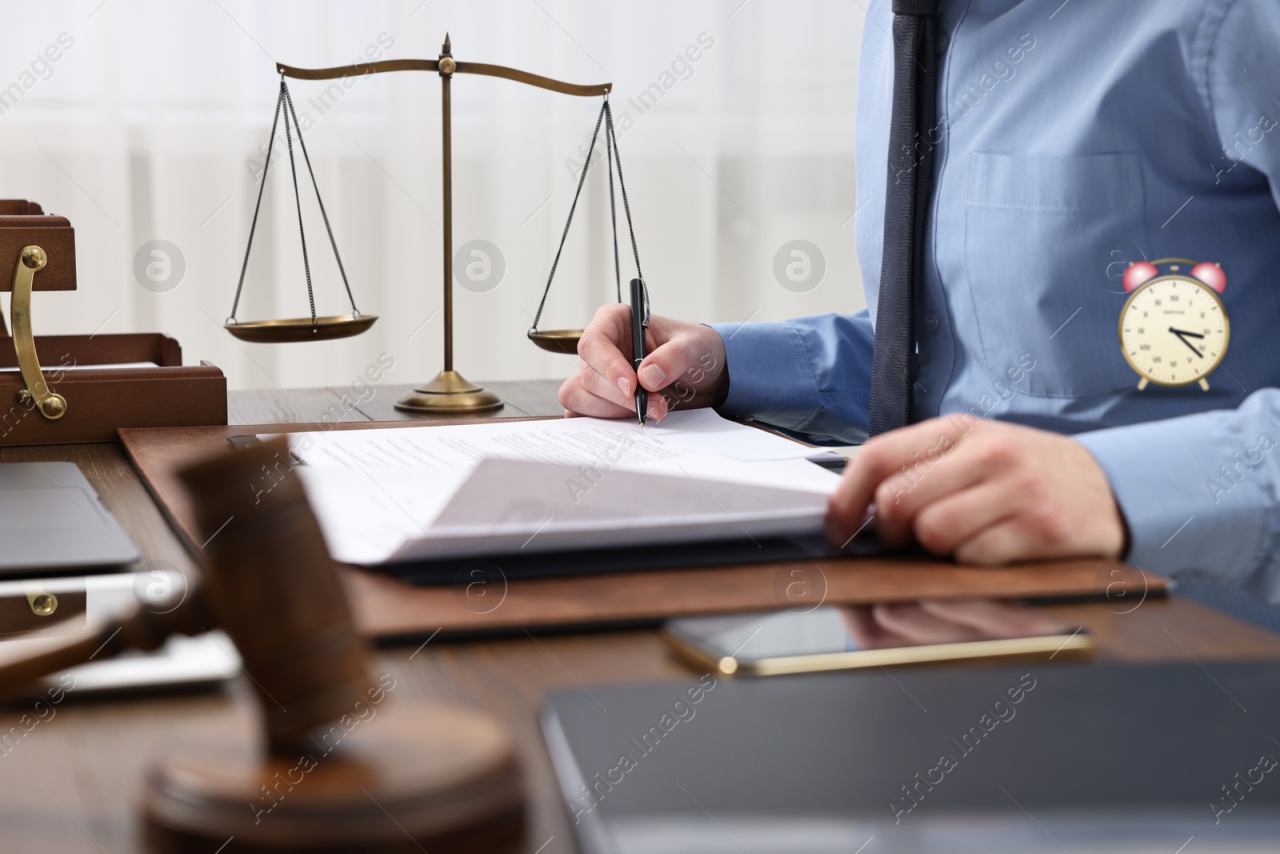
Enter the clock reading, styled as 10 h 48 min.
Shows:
3 h 22 min
